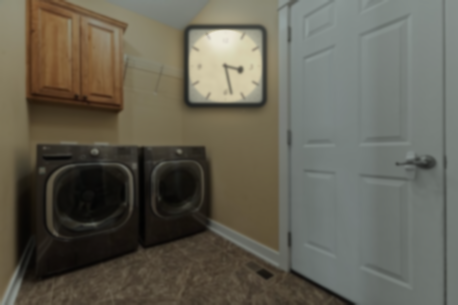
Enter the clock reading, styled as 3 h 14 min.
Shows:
3 h 28 min
